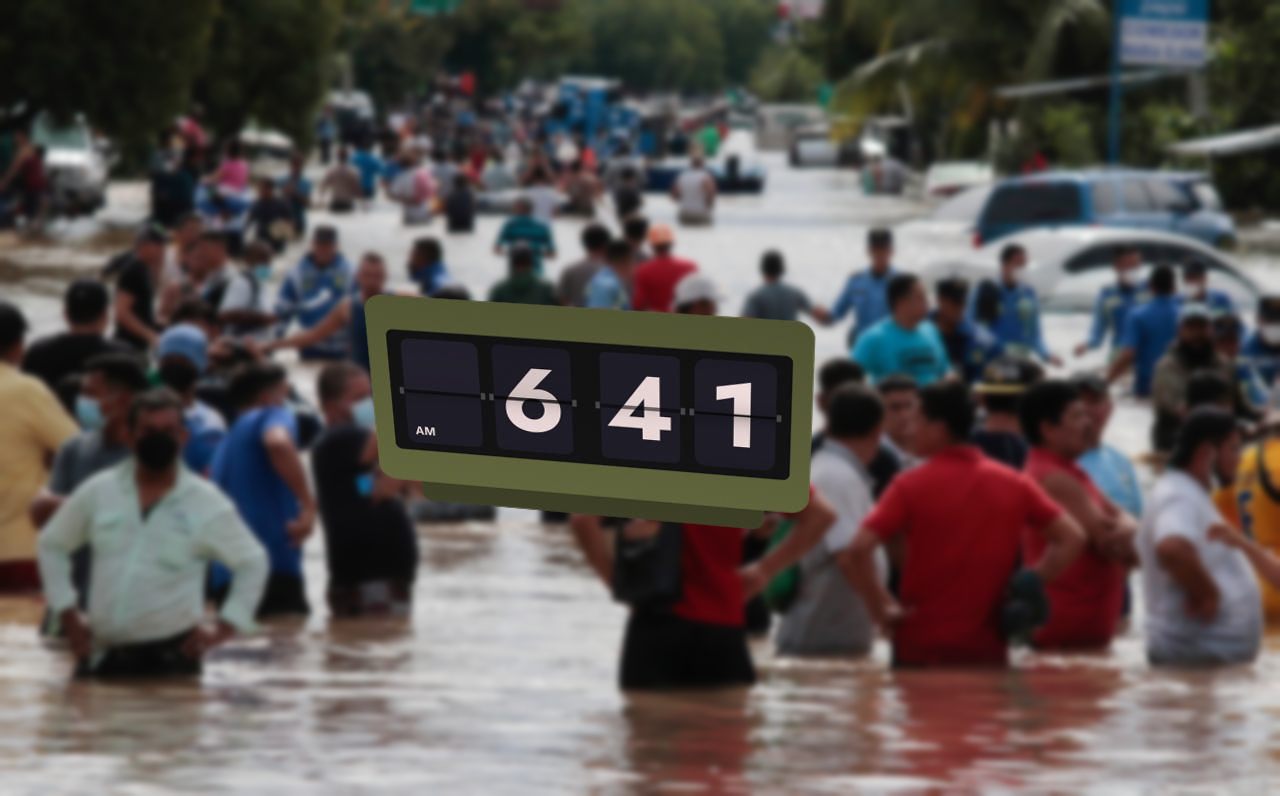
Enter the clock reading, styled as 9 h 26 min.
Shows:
6 h 41 min
